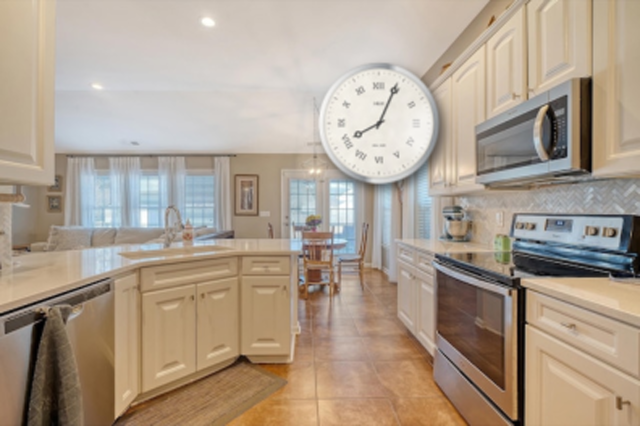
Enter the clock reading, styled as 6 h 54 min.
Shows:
8 h 04 min
